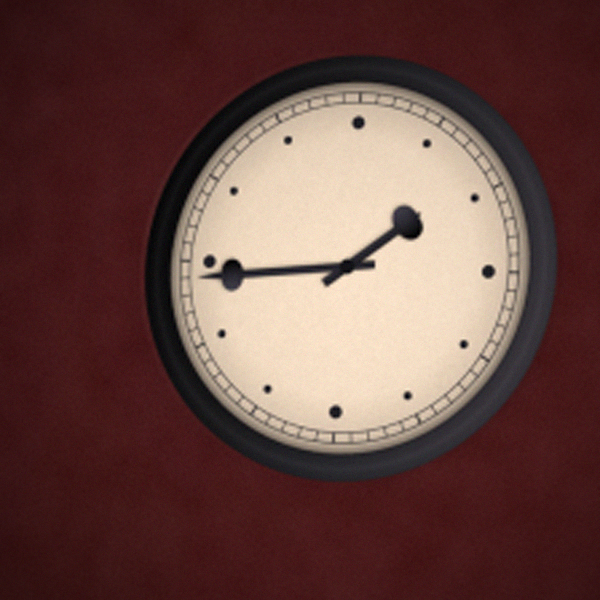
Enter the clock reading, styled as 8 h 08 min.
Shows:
1 h 44 min
